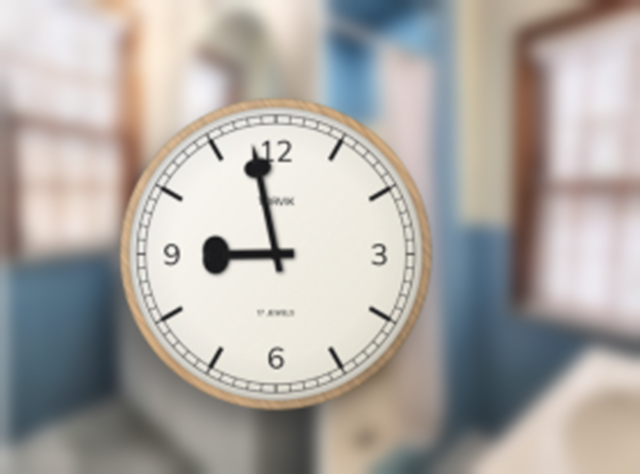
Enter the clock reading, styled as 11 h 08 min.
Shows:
8 h 58 min
